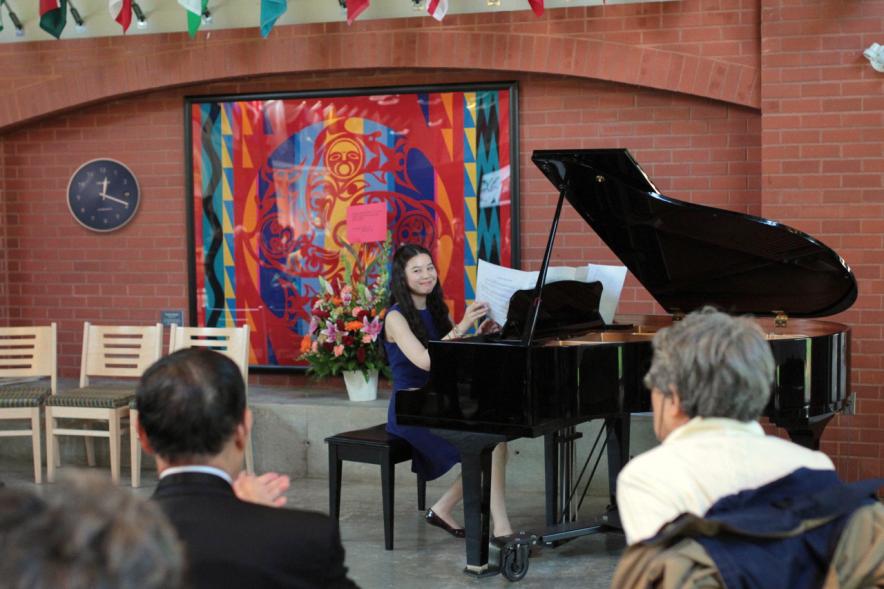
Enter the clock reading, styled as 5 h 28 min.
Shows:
12 h 19 min
